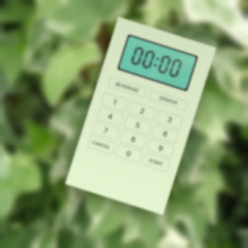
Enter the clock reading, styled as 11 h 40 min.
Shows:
0 h 00 min
